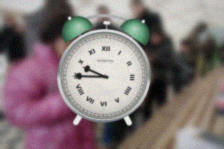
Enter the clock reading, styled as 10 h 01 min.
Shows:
9 h 45 min
